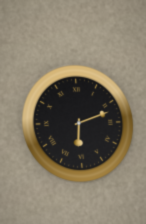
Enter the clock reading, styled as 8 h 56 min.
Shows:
6 h 12 min
